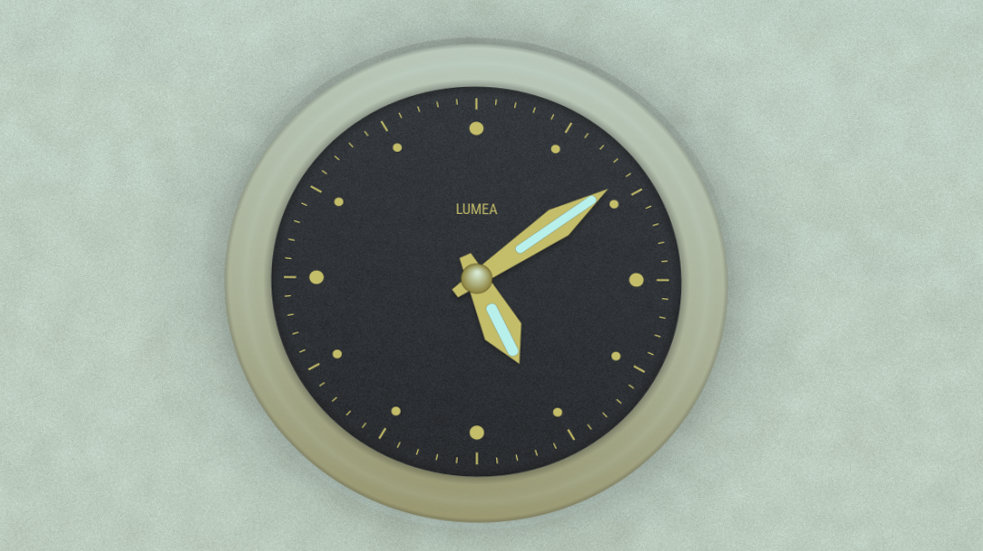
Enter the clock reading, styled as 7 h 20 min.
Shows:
5 h 09 min
